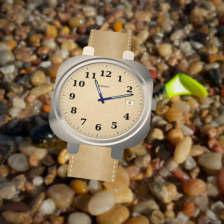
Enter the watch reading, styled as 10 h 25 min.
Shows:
11 h 12 min
